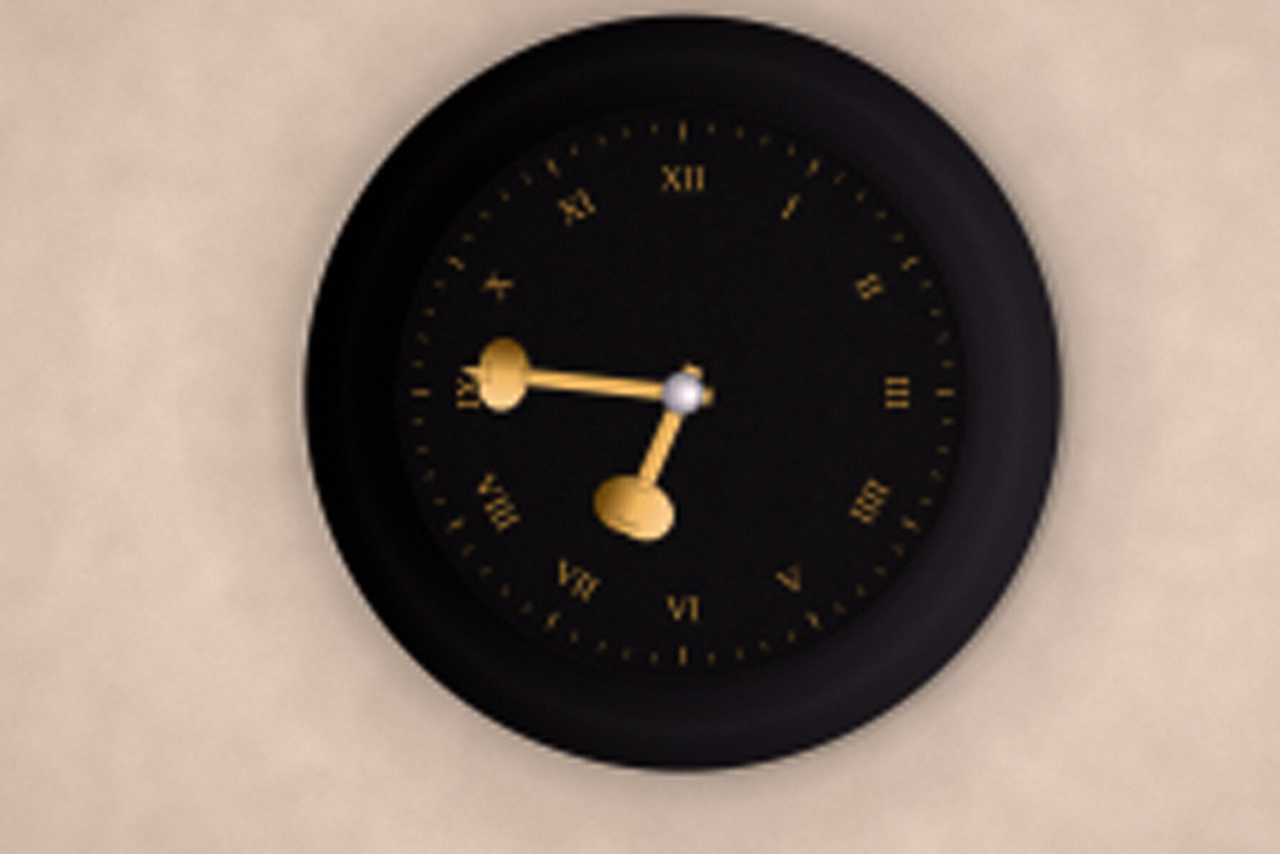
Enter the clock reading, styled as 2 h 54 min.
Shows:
6 h 46 min
